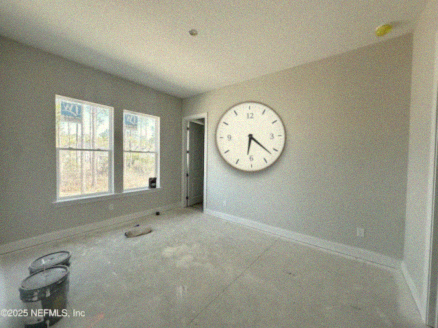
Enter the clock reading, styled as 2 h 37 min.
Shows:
6 h 22 min
